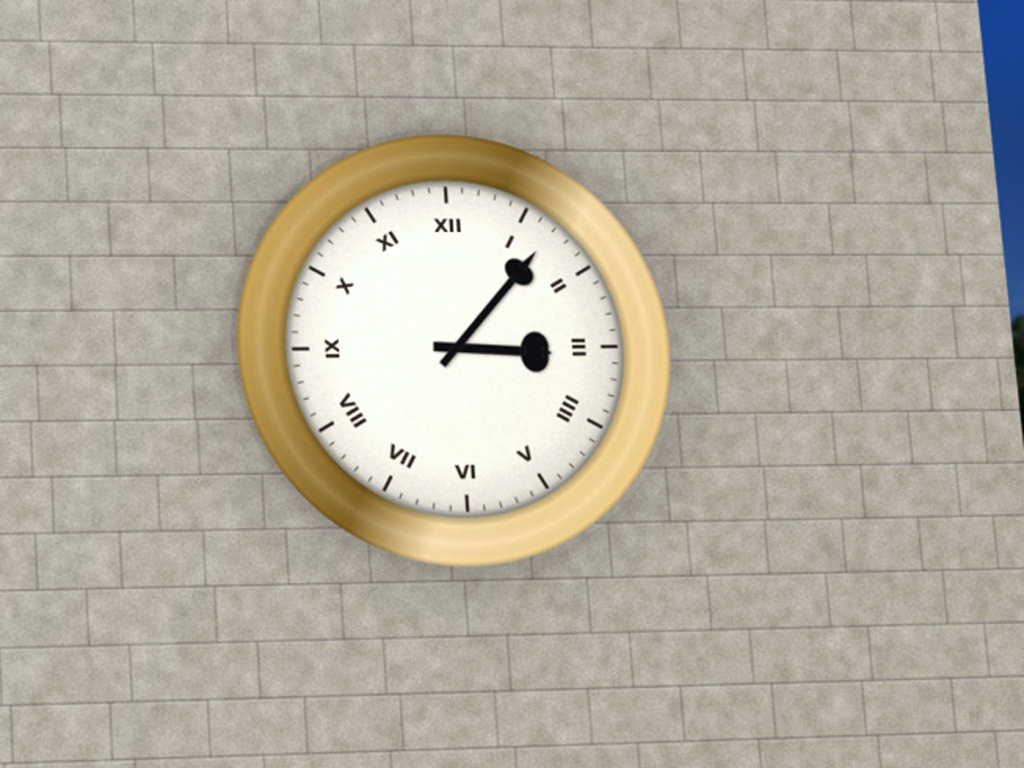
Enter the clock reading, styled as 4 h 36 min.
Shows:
3 h 07 min
